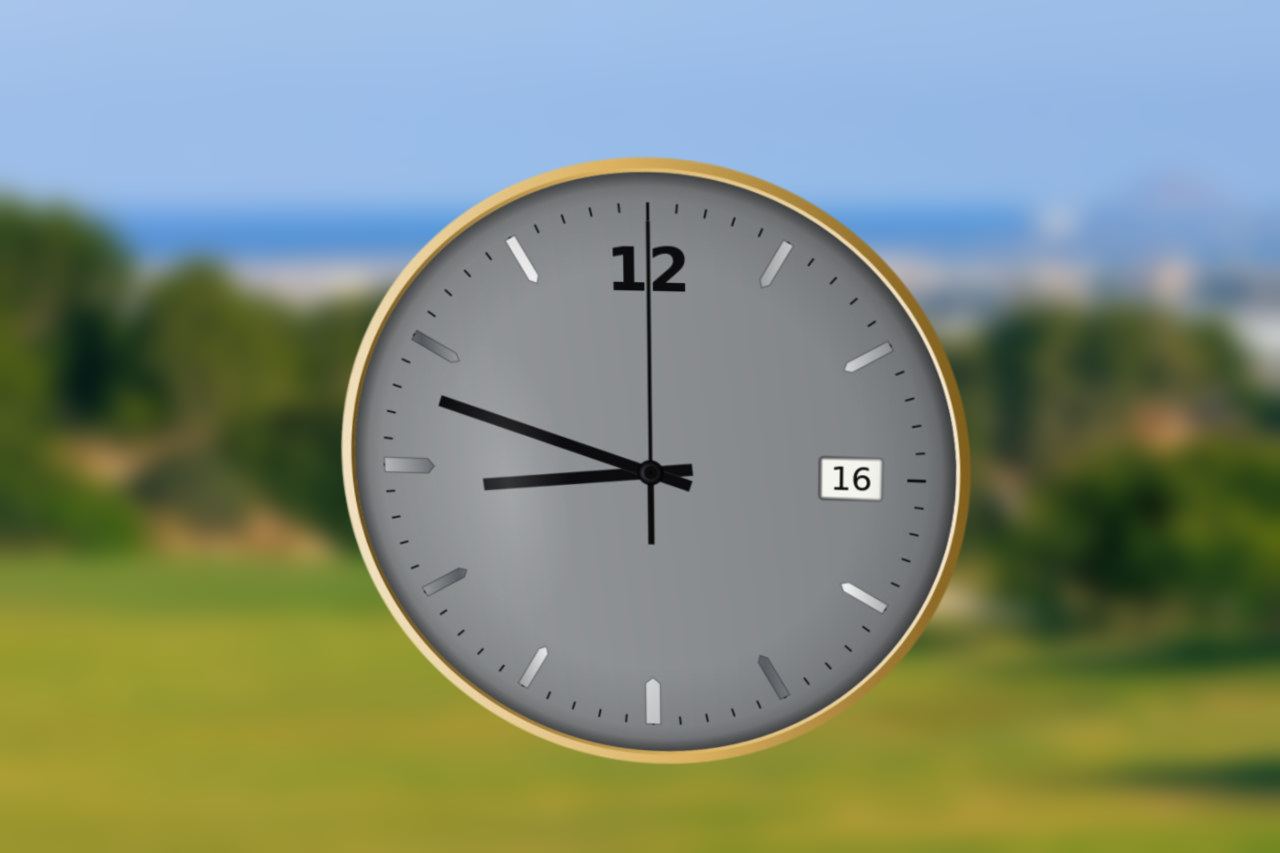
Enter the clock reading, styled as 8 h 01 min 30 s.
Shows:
8 h 48 min 00 s
